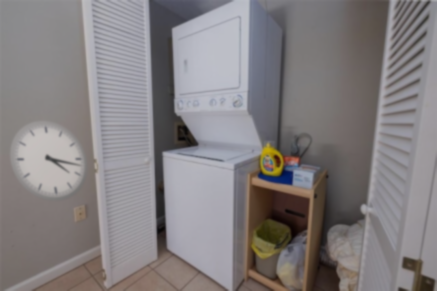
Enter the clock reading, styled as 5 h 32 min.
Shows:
4 h 17 min
